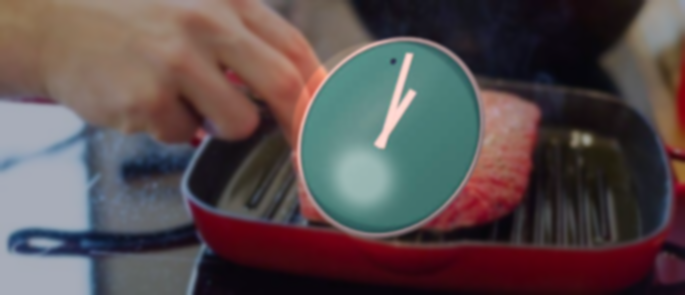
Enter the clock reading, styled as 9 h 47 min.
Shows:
1 h 02 min
